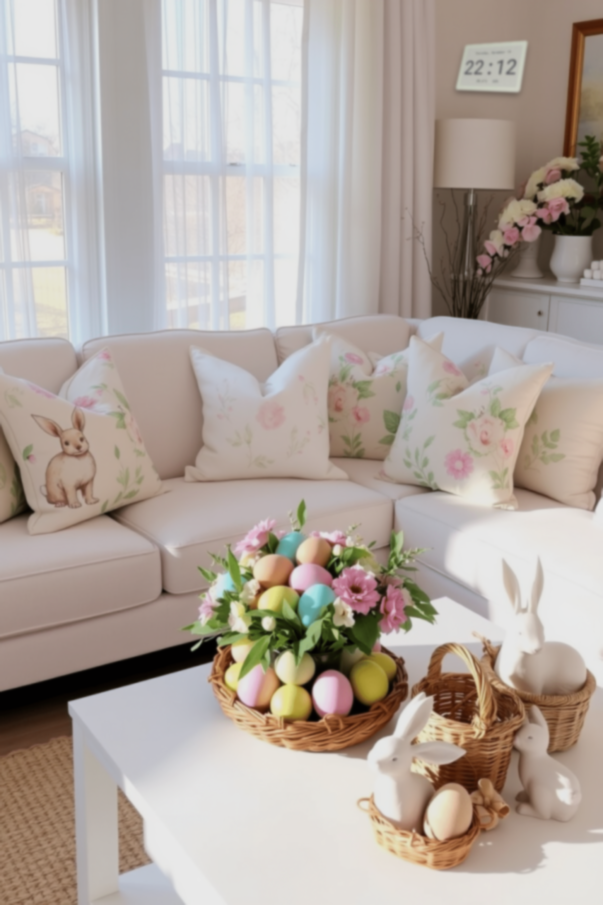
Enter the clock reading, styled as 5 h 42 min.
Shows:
22 h 12 min
